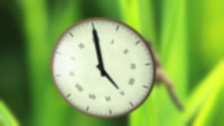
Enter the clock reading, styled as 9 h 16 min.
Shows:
5 h 00 min
